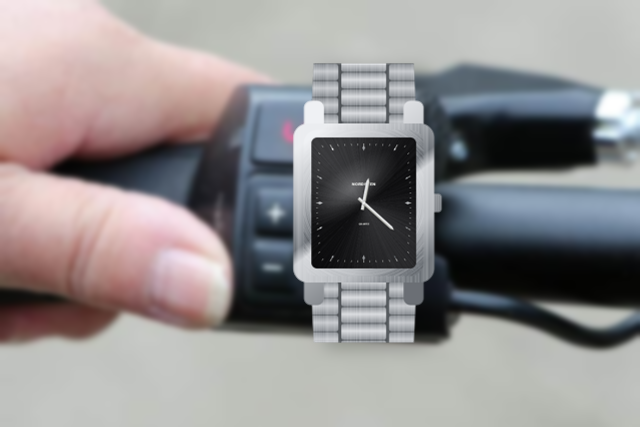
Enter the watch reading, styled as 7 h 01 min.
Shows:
12 h 22 min
